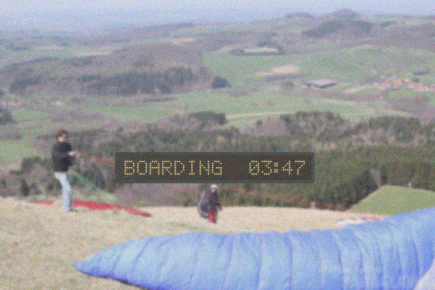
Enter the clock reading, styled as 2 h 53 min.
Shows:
3 h 47 min
